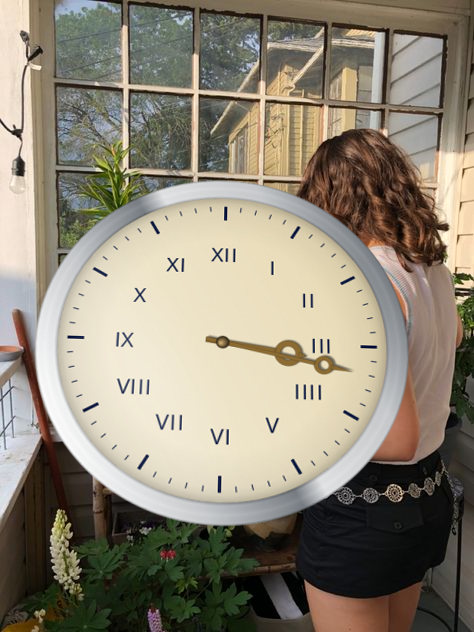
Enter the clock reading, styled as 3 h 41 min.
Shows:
3 h 17 min
